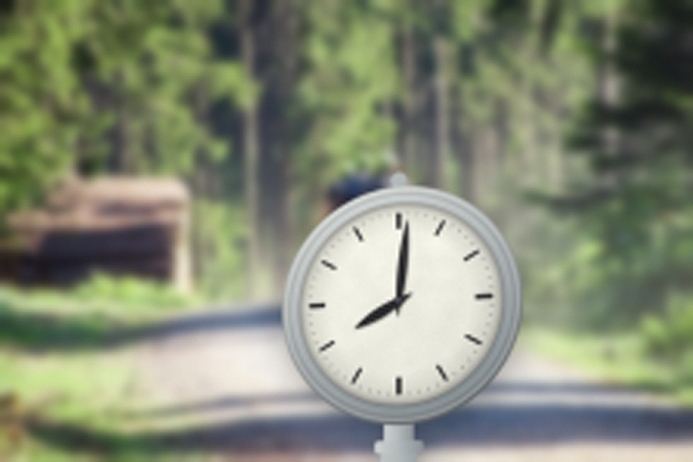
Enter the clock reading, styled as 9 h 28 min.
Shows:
8 h 01 min
